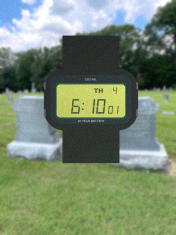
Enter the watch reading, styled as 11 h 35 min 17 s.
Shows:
6 h 10 min 01 s
